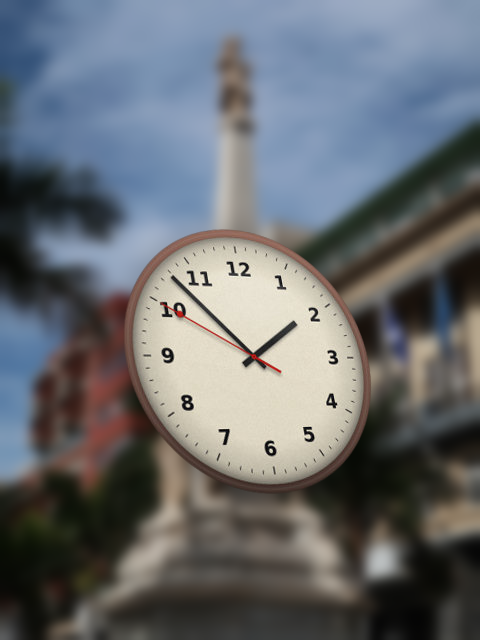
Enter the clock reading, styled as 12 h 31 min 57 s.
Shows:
1 h 52 min 50 s
